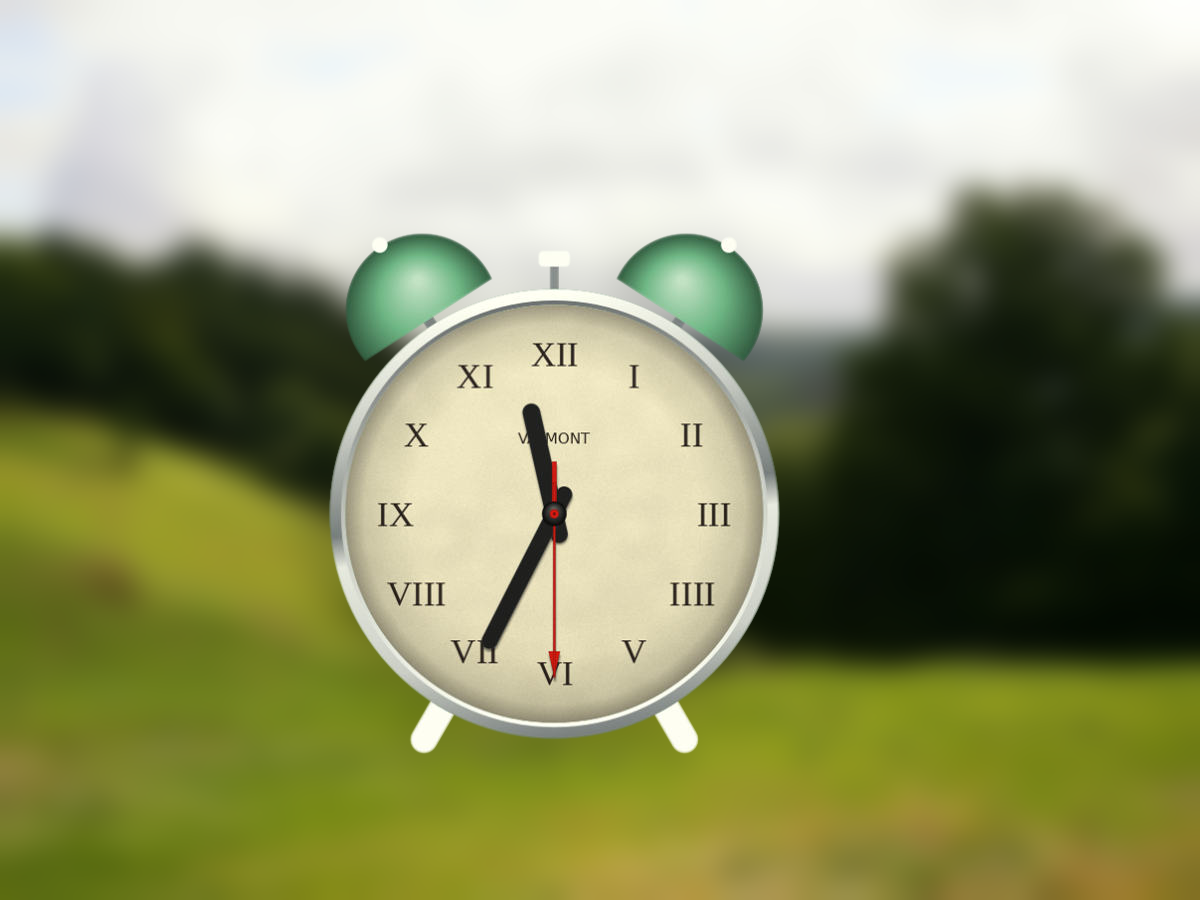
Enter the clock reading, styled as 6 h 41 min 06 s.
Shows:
11 h 34 min 30 s
